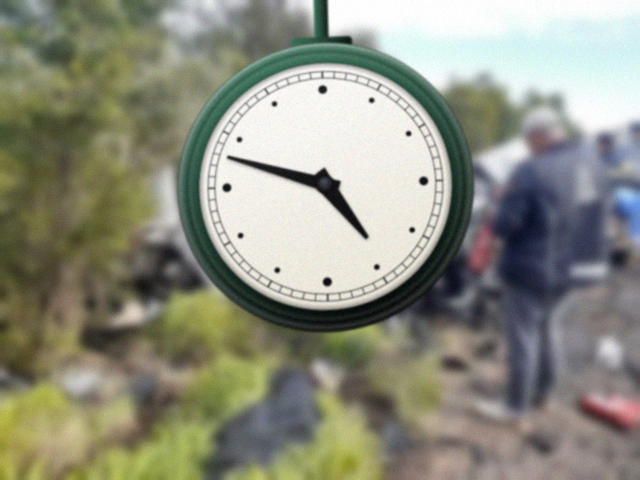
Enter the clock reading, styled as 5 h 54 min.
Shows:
4 h 48 min
